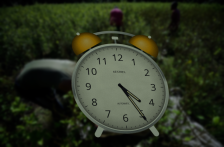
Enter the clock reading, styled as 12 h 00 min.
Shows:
4 h 25 min
